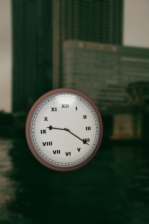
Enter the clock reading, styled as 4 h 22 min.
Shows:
9 h 21 min
